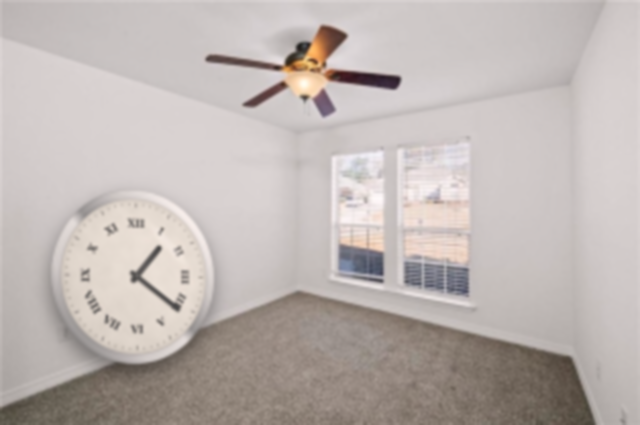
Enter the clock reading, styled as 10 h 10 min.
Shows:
1 h 21 min
